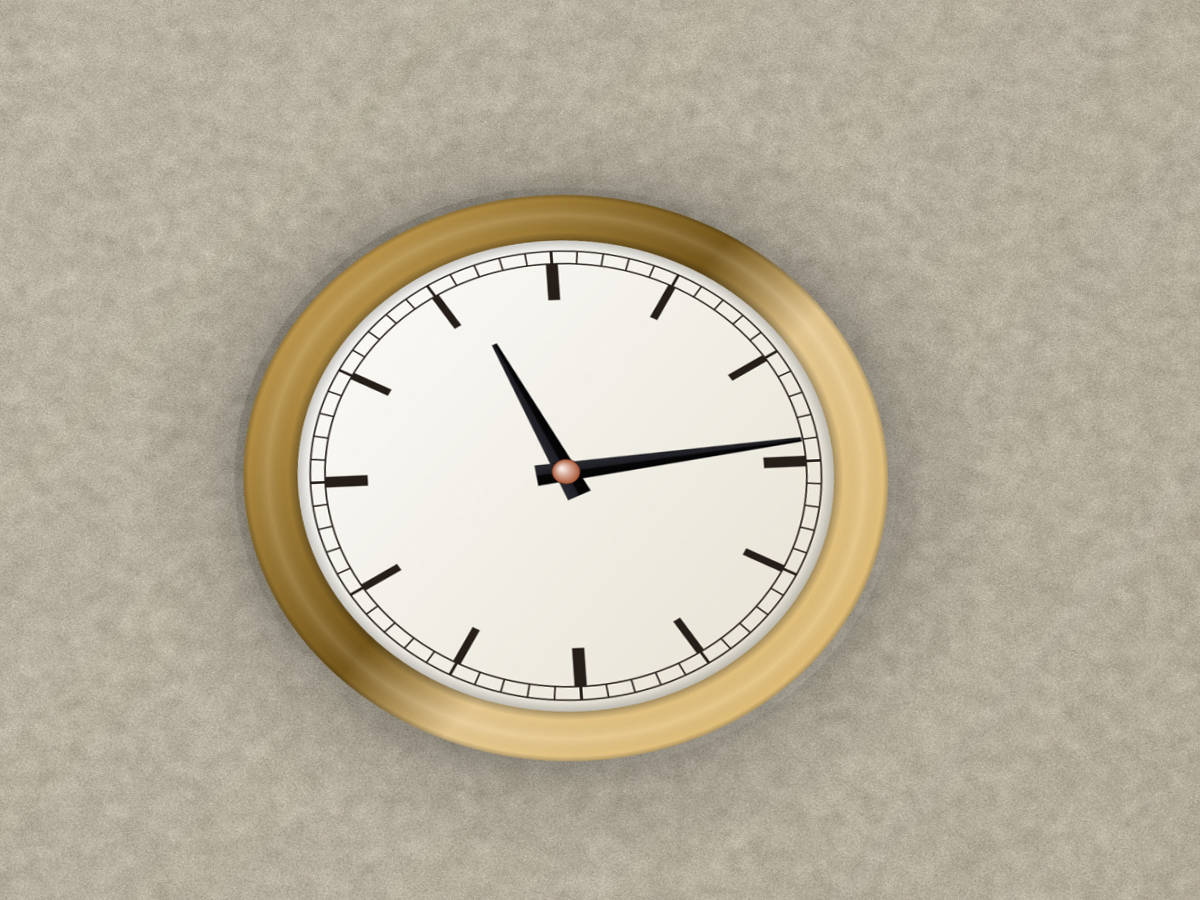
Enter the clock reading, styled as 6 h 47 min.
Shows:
11 h 14 min
